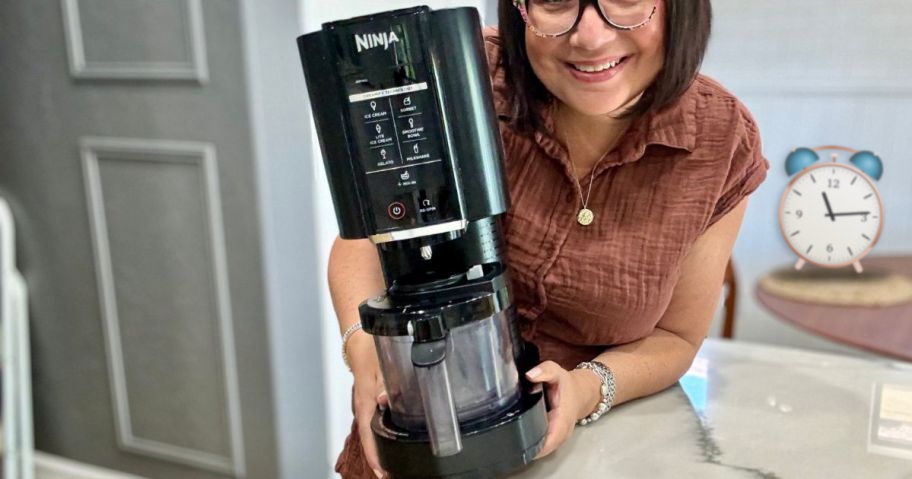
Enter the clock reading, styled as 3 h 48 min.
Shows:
11 h 14 min
